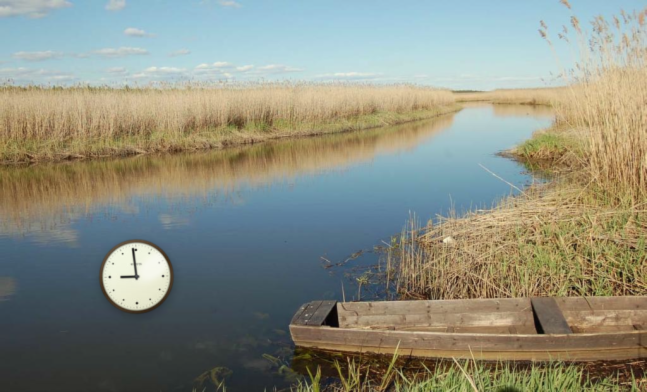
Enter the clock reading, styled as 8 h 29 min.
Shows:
8 h 59 min
